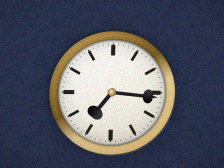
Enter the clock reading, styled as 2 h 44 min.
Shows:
7 h 16 min
